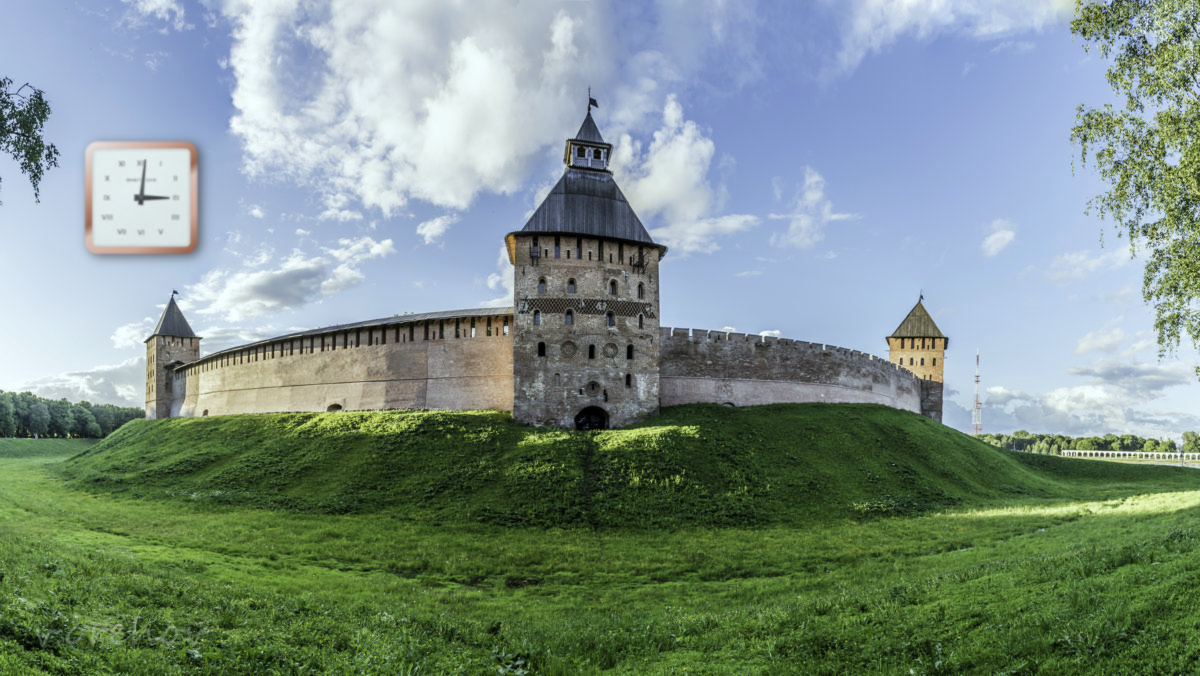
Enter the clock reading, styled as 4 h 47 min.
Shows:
3 h 01 min
